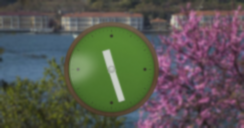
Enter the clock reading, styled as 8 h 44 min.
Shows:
11 h 27 min
